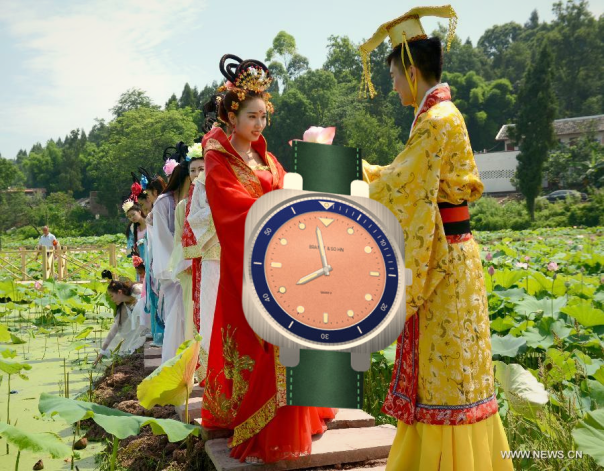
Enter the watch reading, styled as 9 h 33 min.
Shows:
7 h 58 min
